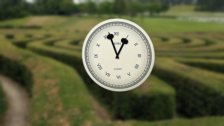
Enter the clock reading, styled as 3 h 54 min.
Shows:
12 h 57 min
